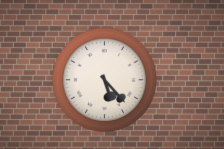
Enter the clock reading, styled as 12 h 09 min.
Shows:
5 h 23 min
